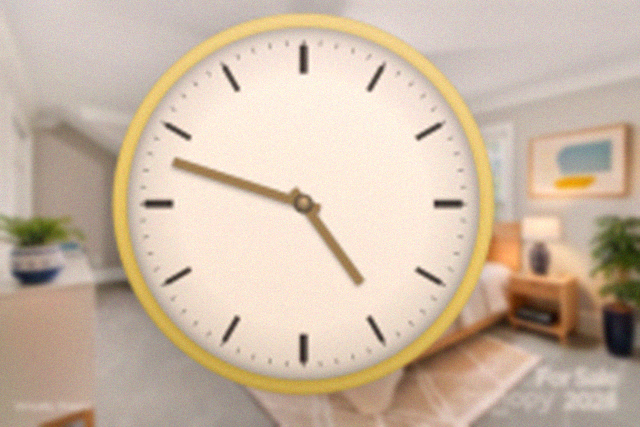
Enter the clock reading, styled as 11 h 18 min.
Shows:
4 h 48 min
